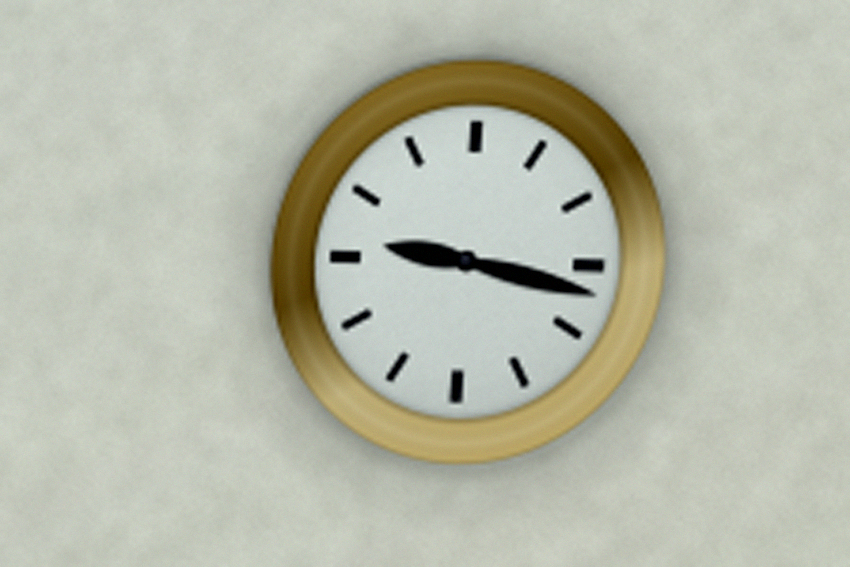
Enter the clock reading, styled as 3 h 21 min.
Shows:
9 h 17 min
